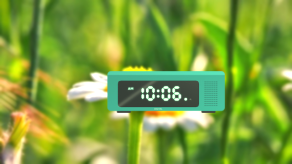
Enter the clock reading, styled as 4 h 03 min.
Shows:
10 h 06 min
